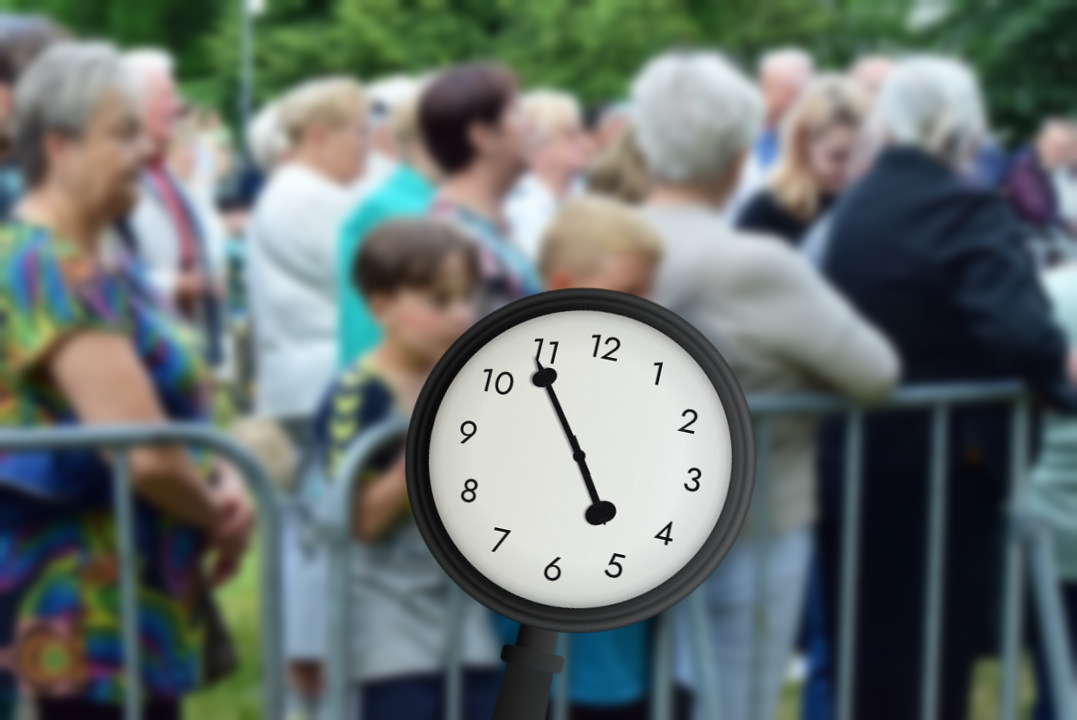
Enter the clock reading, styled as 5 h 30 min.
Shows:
4 h 54 min
